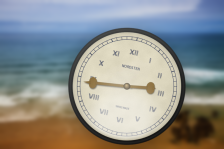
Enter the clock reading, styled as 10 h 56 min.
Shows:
2 h 44 min
